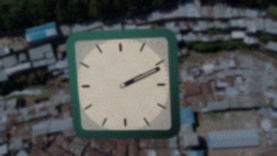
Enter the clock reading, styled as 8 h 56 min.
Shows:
2 h 11 min
